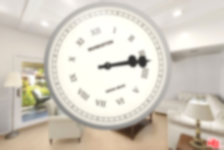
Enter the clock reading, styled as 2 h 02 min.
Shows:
3 h 17 min
